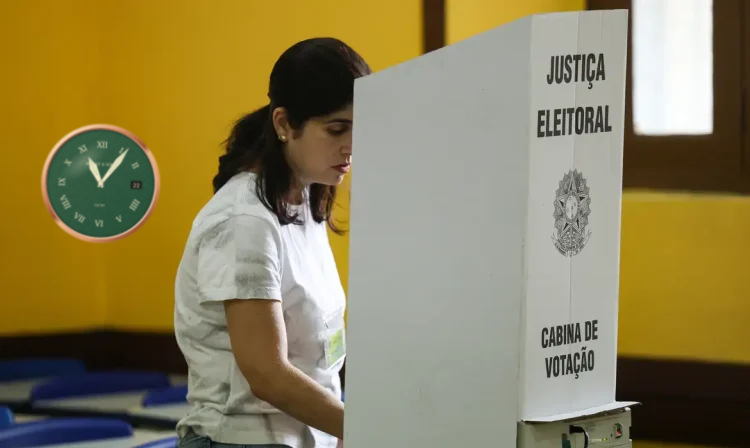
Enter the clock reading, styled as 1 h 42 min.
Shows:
11 h 06 min
